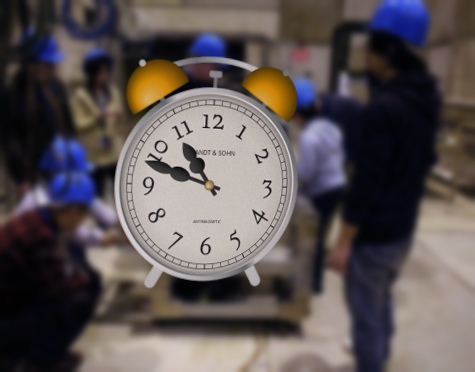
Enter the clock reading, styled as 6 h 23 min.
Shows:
10 h 48 min
